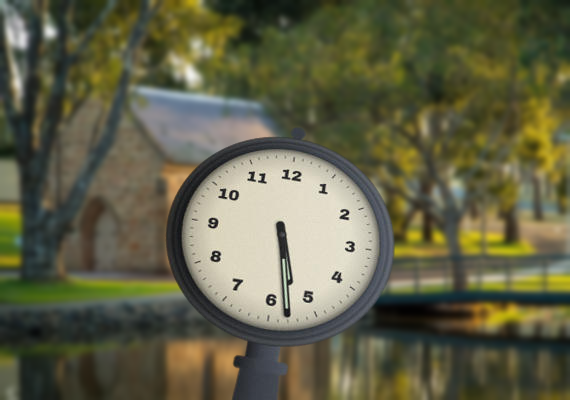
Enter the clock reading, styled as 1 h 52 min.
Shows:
5 h 28 min
